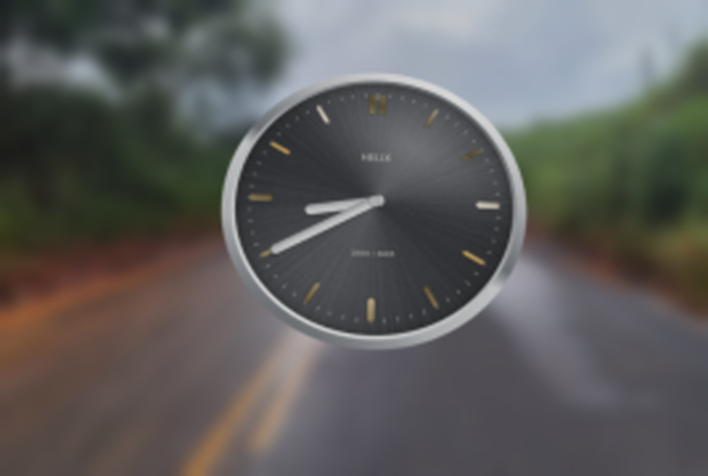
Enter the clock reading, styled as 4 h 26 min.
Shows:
8 h 40 min
